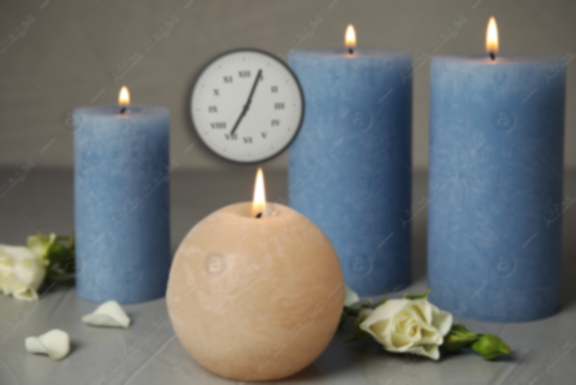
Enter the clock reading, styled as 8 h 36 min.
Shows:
7 h 04 min
